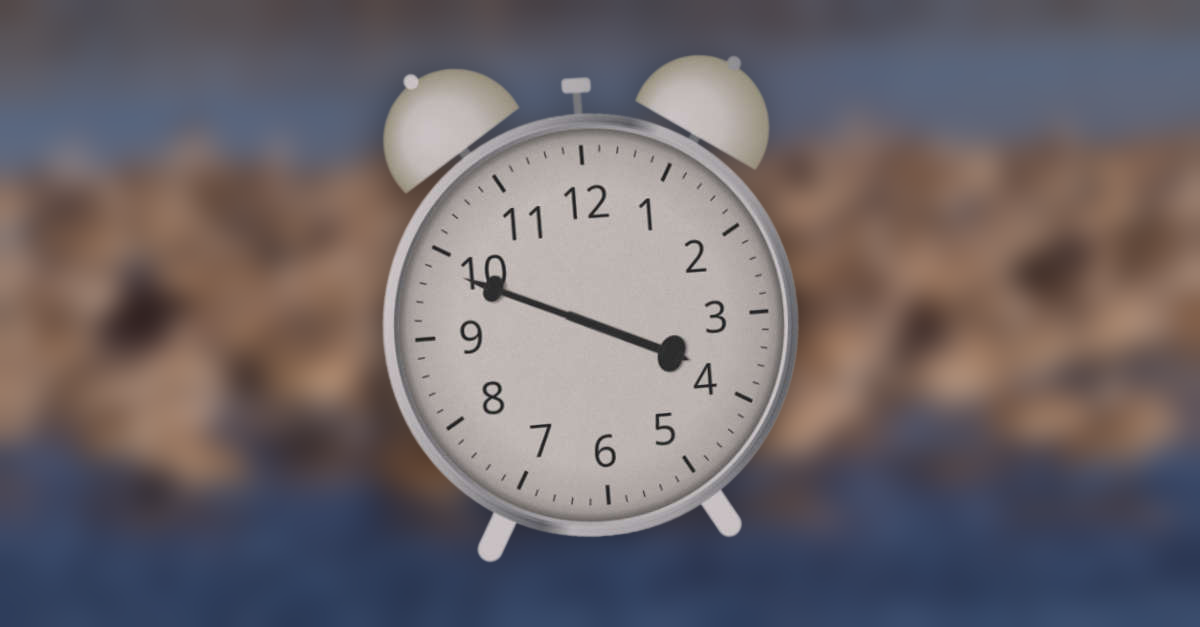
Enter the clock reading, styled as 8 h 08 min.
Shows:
3 h 49 min
